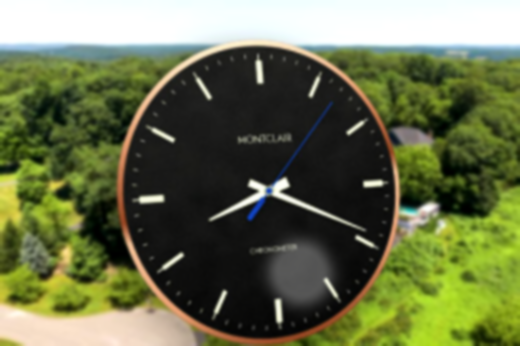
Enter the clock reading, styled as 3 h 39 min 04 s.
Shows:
8 h 19 min 07 s
